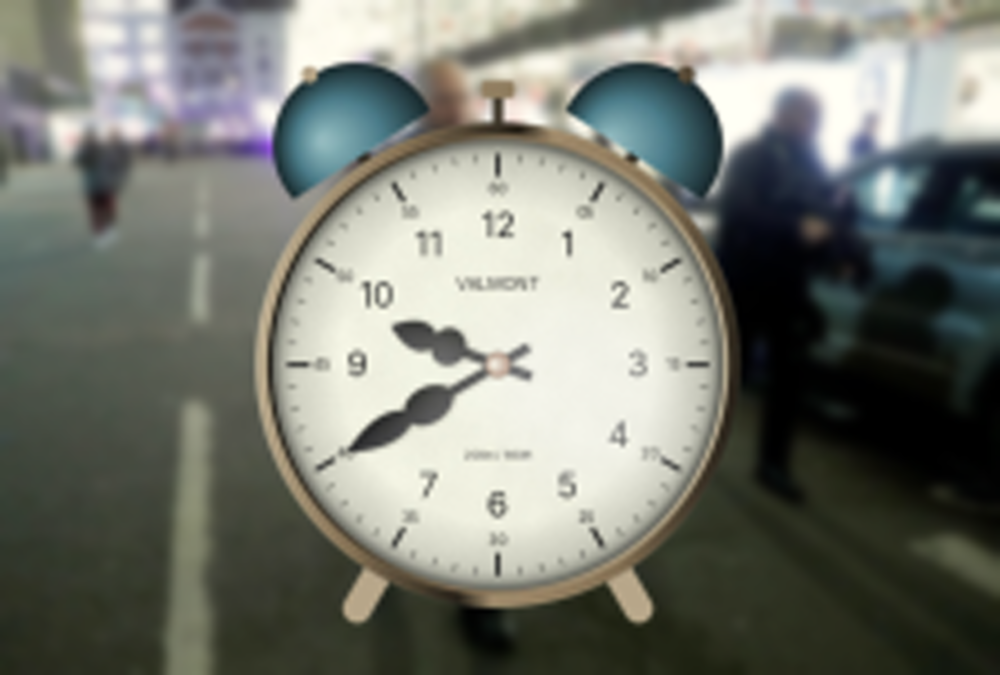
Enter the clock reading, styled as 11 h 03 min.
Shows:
9 h 40 min
